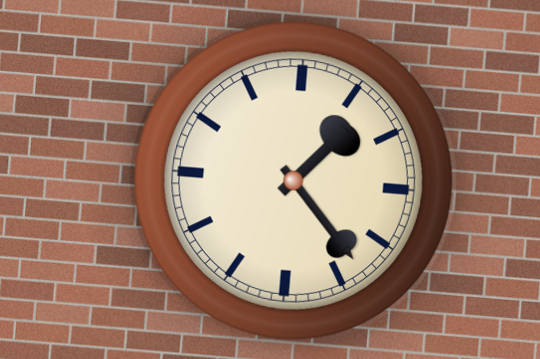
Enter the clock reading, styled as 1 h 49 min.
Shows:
1 h 23 min
